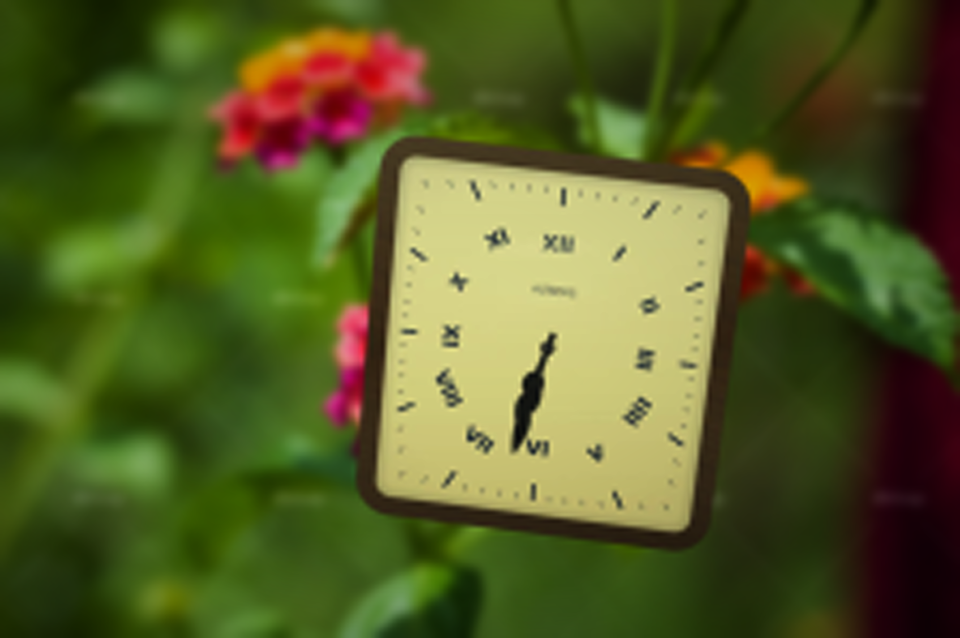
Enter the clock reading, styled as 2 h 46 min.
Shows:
6 h 32 min
